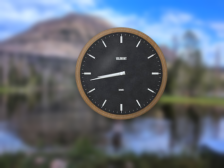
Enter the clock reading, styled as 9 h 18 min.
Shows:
8 h 43 min
